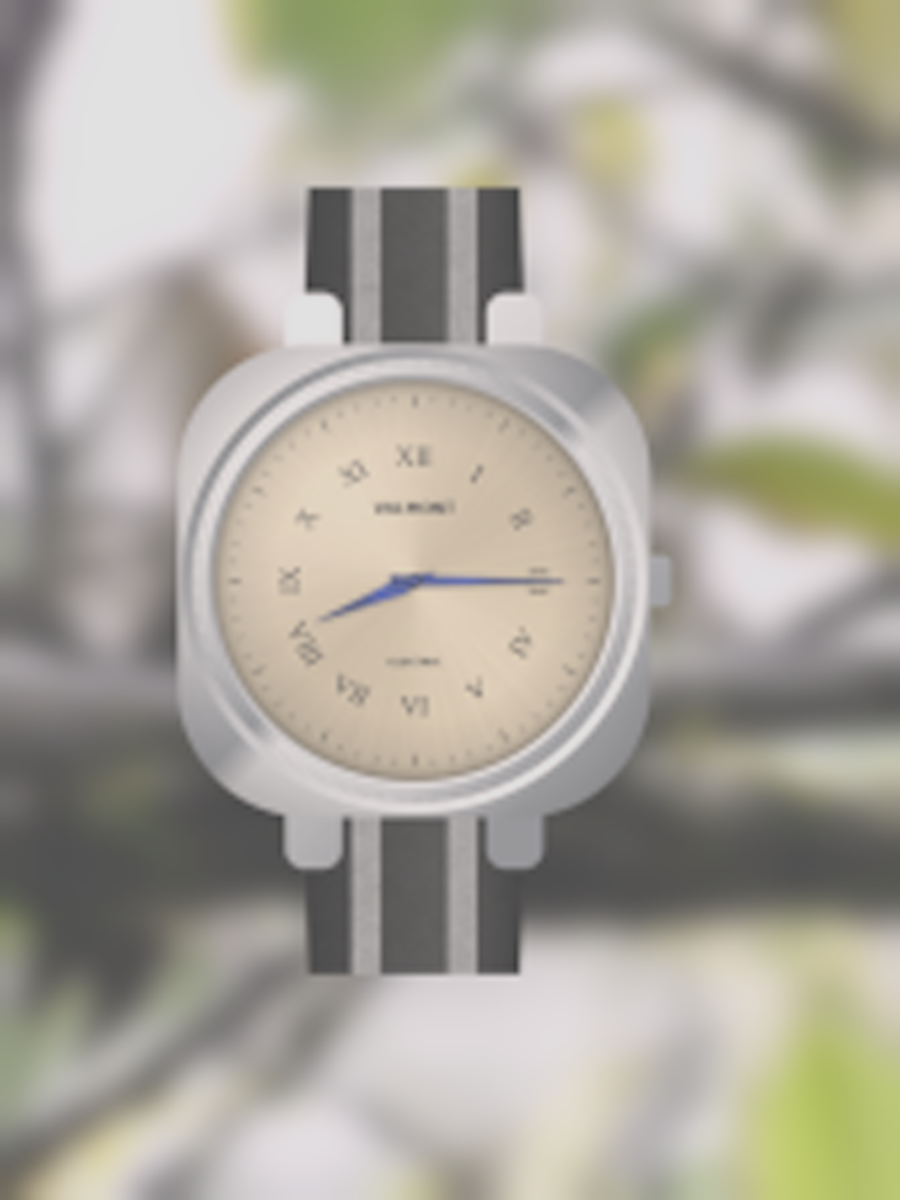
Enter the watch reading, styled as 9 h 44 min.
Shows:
8 h 15 min
